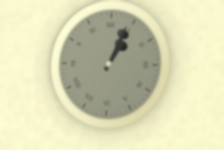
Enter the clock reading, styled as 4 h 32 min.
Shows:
1 h 04 min
